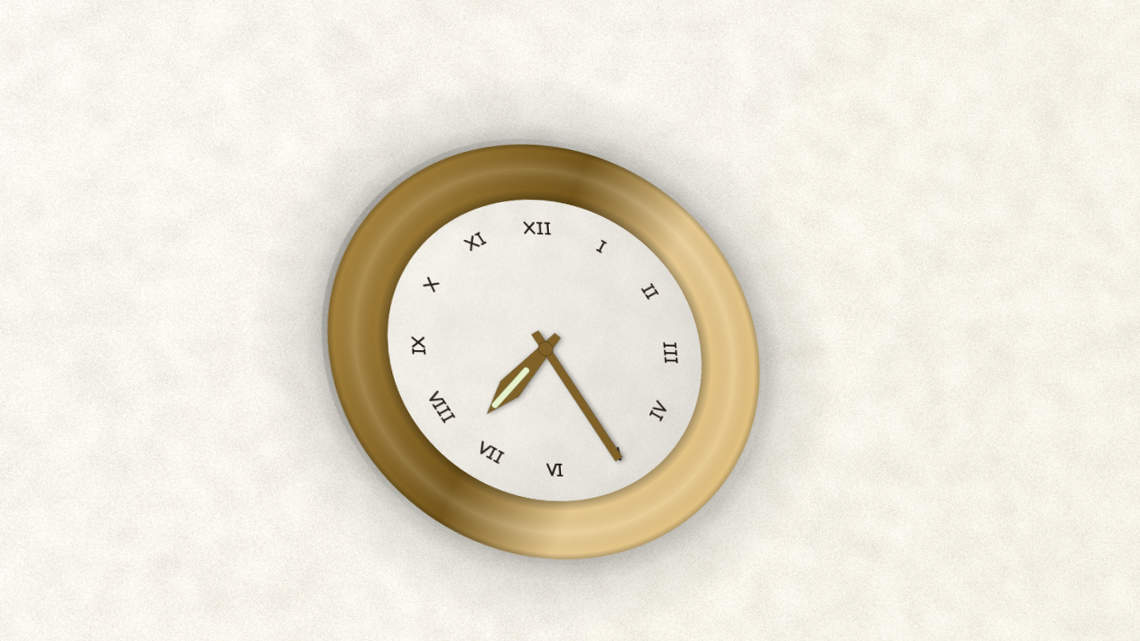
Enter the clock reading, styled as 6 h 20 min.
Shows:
7 h 25 min
